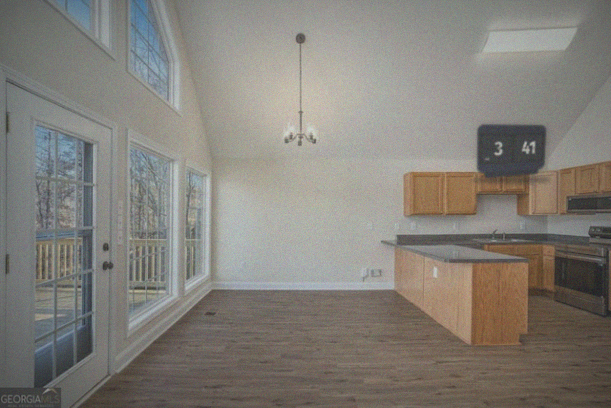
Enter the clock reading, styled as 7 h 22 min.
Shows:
3 h 41 min
